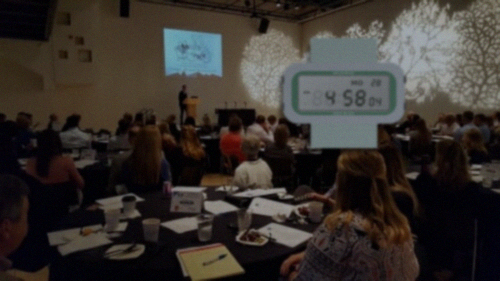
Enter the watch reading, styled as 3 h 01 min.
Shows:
4 h 58 min
